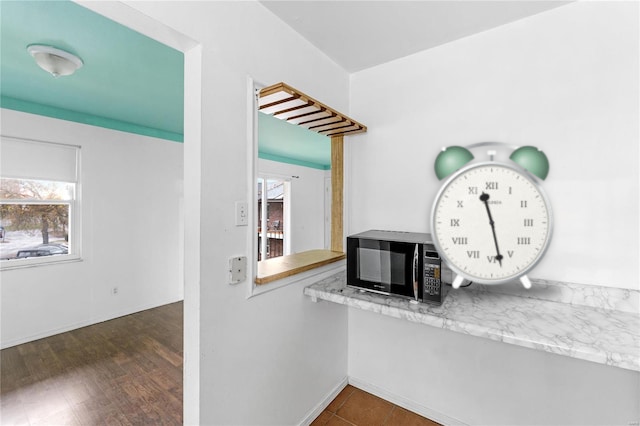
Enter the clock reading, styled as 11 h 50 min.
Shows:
11 h 28 min
